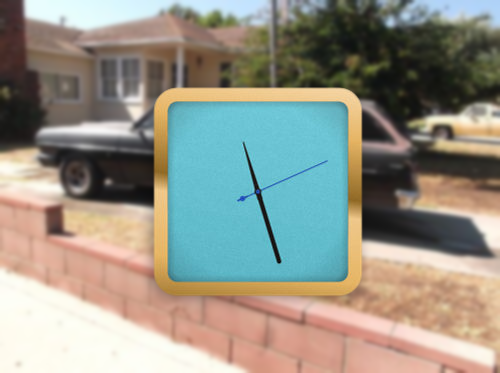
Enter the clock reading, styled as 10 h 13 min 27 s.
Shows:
11 h 27 min 11 s
